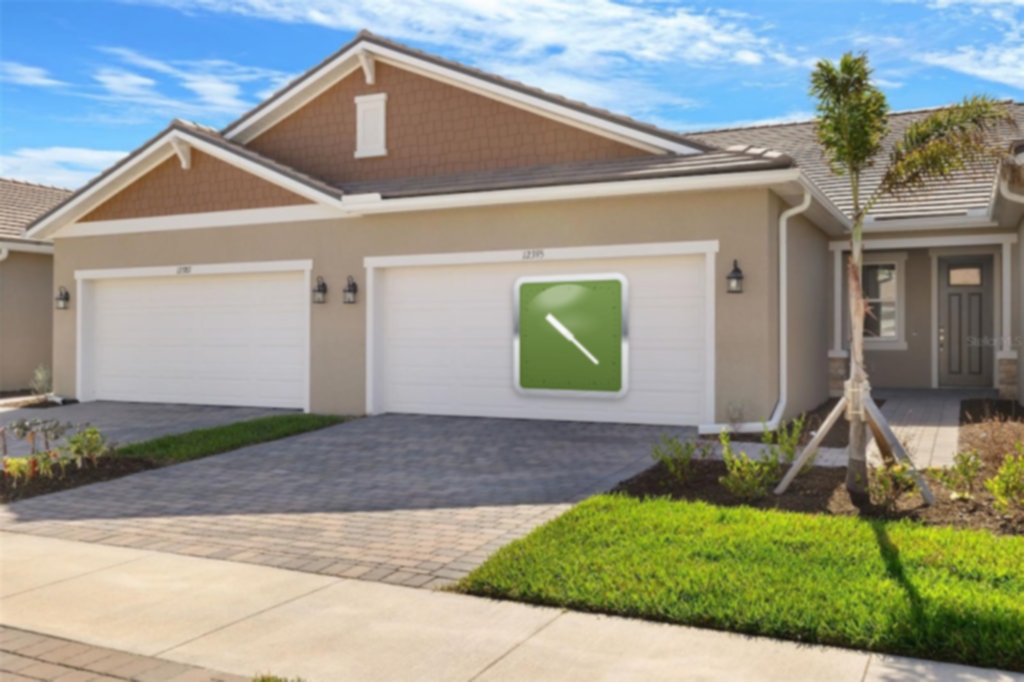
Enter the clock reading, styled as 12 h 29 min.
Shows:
10 h 22 min
